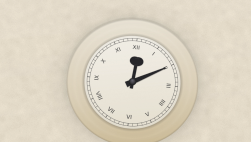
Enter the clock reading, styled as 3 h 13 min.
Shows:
12 h 10 min
